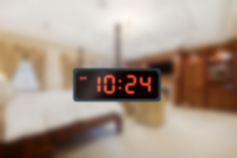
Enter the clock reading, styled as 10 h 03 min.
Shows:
10 h 24 min
